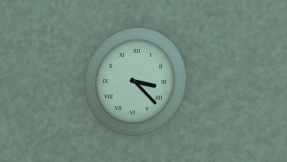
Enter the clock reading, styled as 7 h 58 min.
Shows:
3 h 22 min
